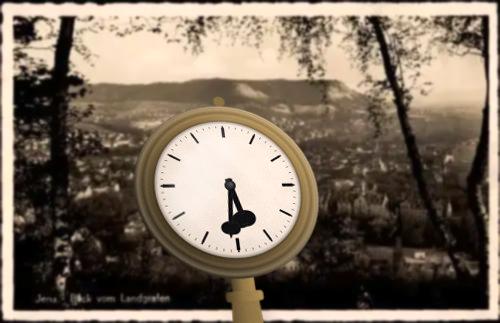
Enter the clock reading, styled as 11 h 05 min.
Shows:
5 h 31 min
